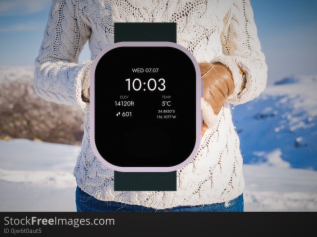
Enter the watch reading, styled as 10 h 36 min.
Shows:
10 h 03 min
